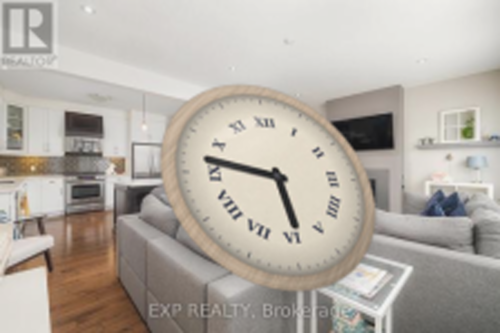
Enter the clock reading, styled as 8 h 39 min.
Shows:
5 h 47 min
